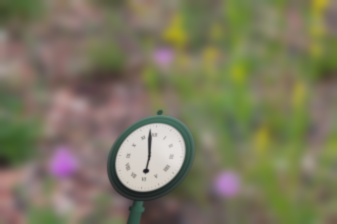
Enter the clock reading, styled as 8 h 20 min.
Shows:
5 h 58 min
